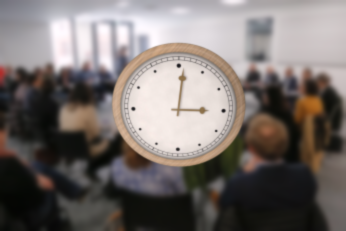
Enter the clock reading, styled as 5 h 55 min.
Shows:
3 h 01 min
